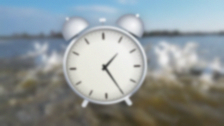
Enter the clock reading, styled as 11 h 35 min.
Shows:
1 h 25 min
